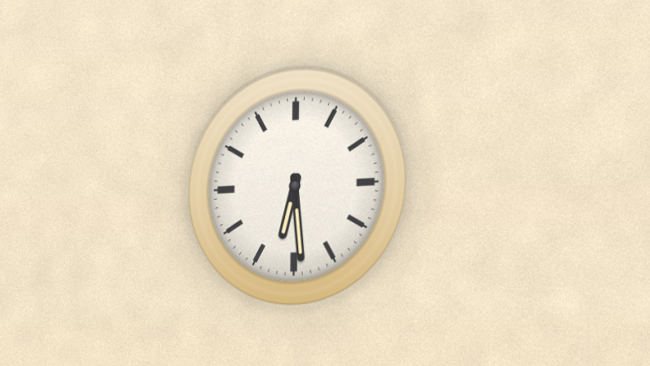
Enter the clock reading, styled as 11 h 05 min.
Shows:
6 h 29 min
